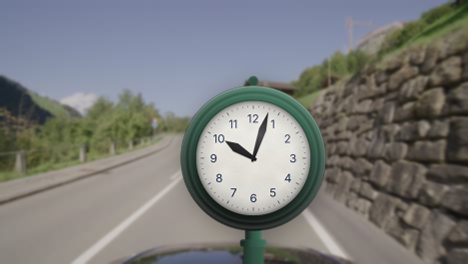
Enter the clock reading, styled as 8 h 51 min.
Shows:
10 h 03 min
